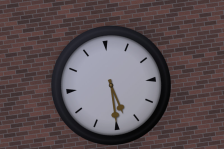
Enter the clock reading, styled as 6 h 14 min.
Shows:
5 h 30 min
